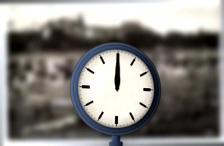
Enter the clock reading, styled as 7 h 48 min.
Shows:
12 h 00 min
